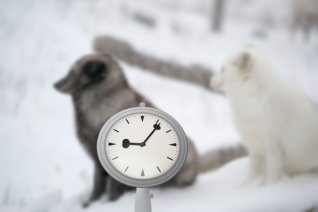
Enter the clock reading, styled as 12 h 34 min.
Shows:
9 h 06 min
